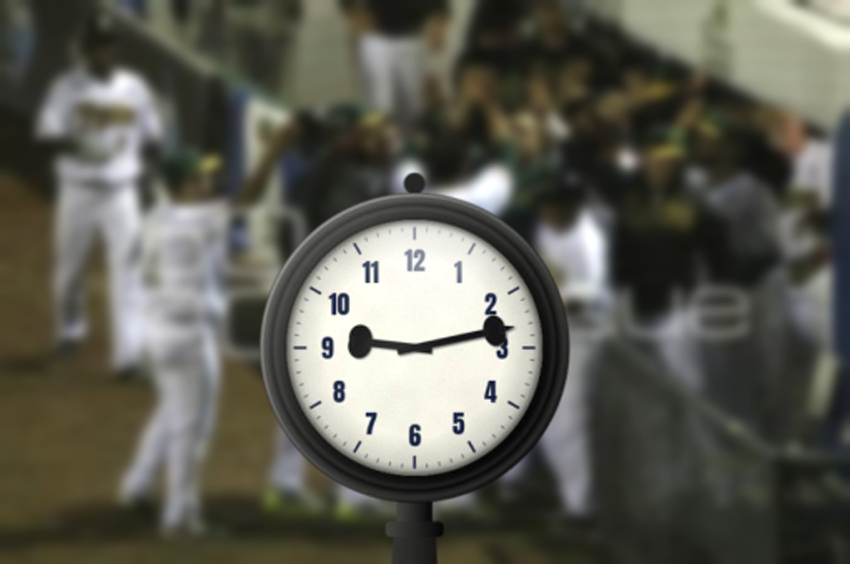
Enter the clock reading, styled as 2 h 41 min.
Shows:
9 h 13 min
